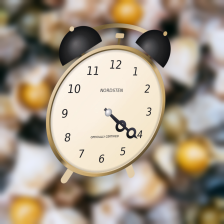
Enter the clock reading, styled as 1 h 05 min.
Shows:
4 h 21 min
